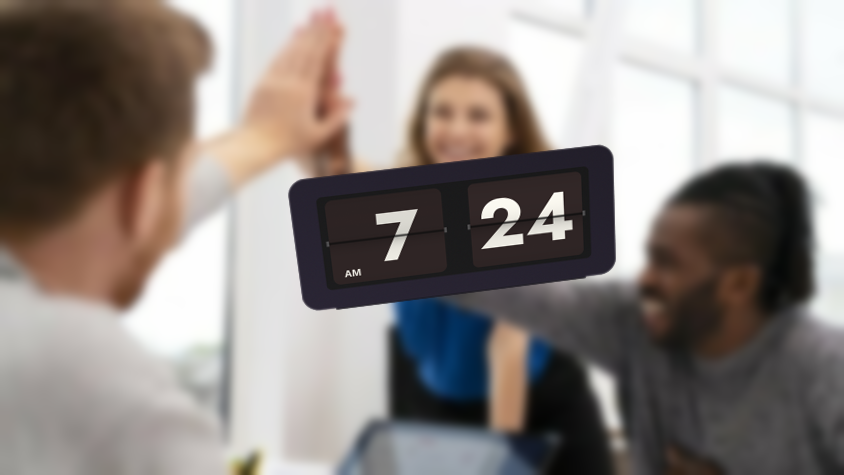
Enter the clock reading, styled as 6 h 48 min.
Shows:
7 h 24 min
